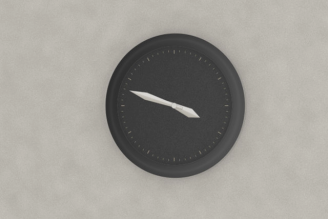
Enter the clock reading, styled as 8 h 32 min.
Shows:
3 h 48 min
